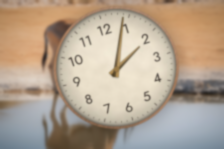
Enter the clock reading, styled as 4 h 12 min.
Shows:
2 h 04 min
